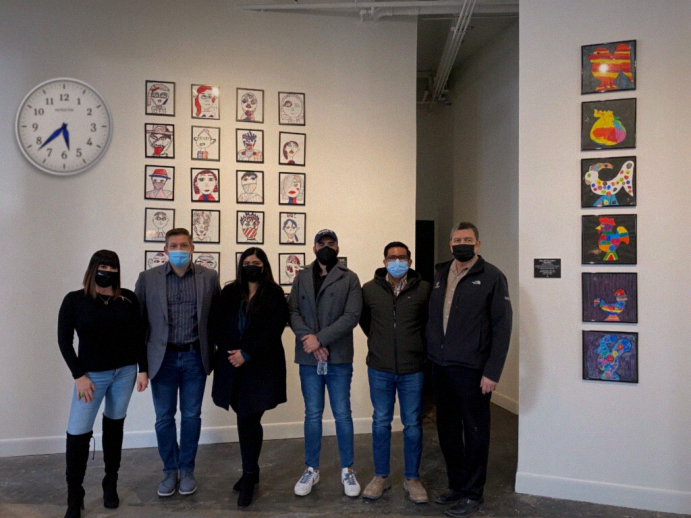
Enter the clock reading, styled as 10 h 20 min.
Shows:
5 h 38 min
